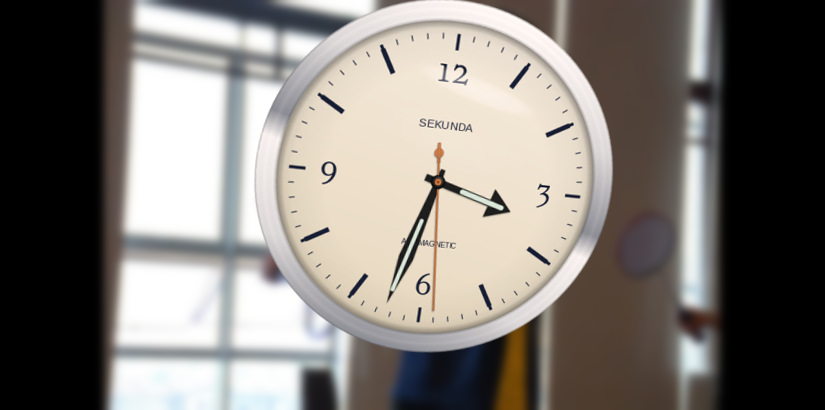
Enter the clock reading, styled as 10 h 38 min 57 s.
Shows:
3 h 32 min 29 s
